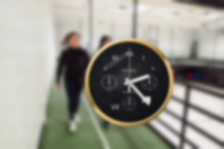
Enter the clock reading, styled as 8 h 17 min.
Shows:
2 h 23 min
